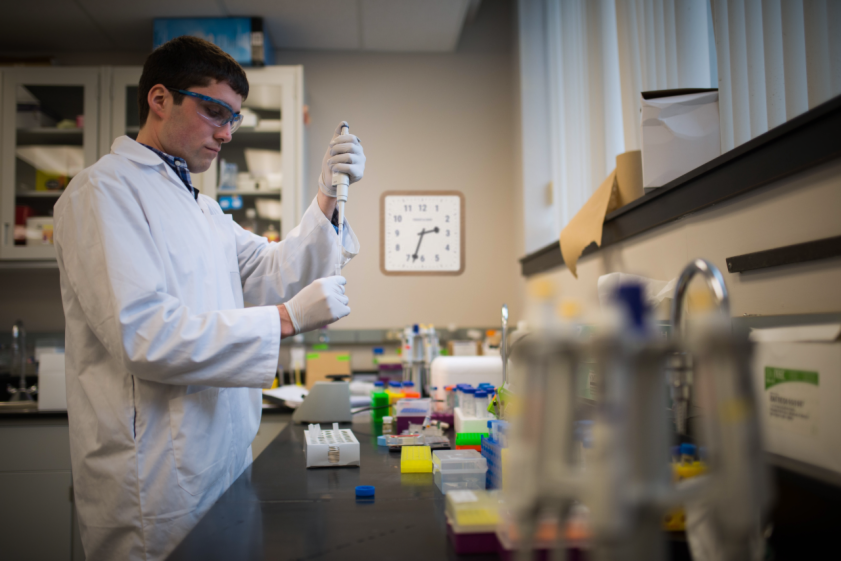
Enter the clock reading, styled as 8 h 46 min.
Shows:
2 h 33 min
